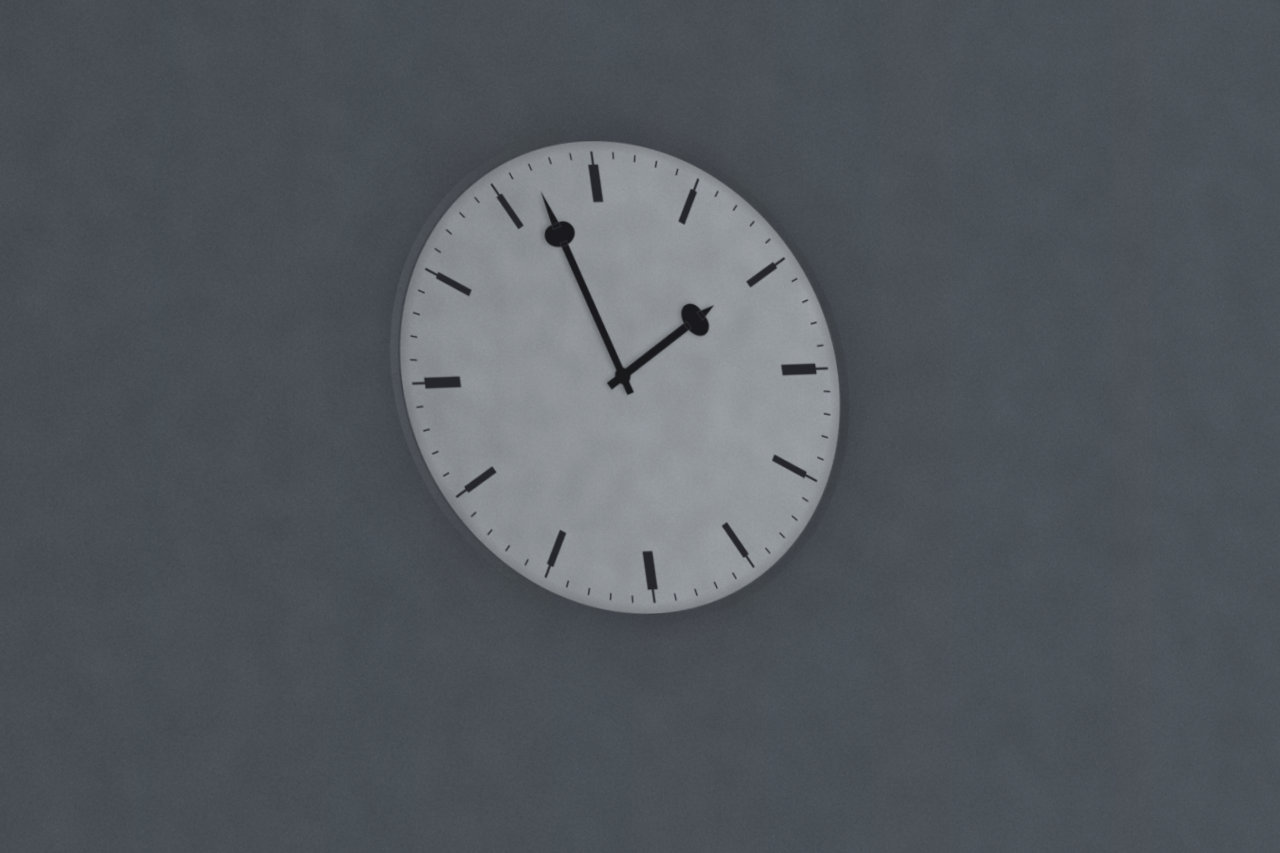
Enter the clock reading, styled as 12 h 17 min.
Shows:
1 h 57 min
